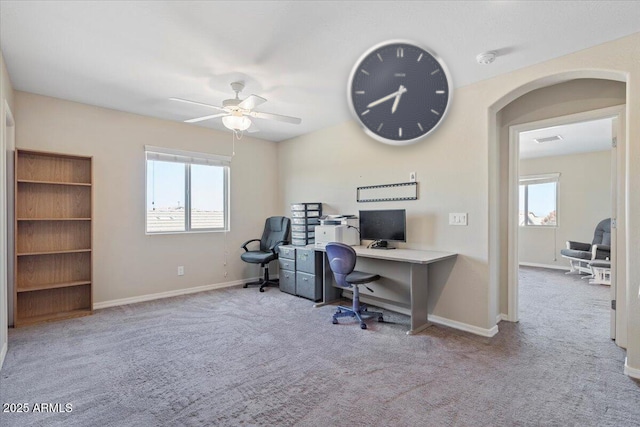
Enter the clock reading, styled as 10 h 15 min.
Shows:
6 h 41 min
